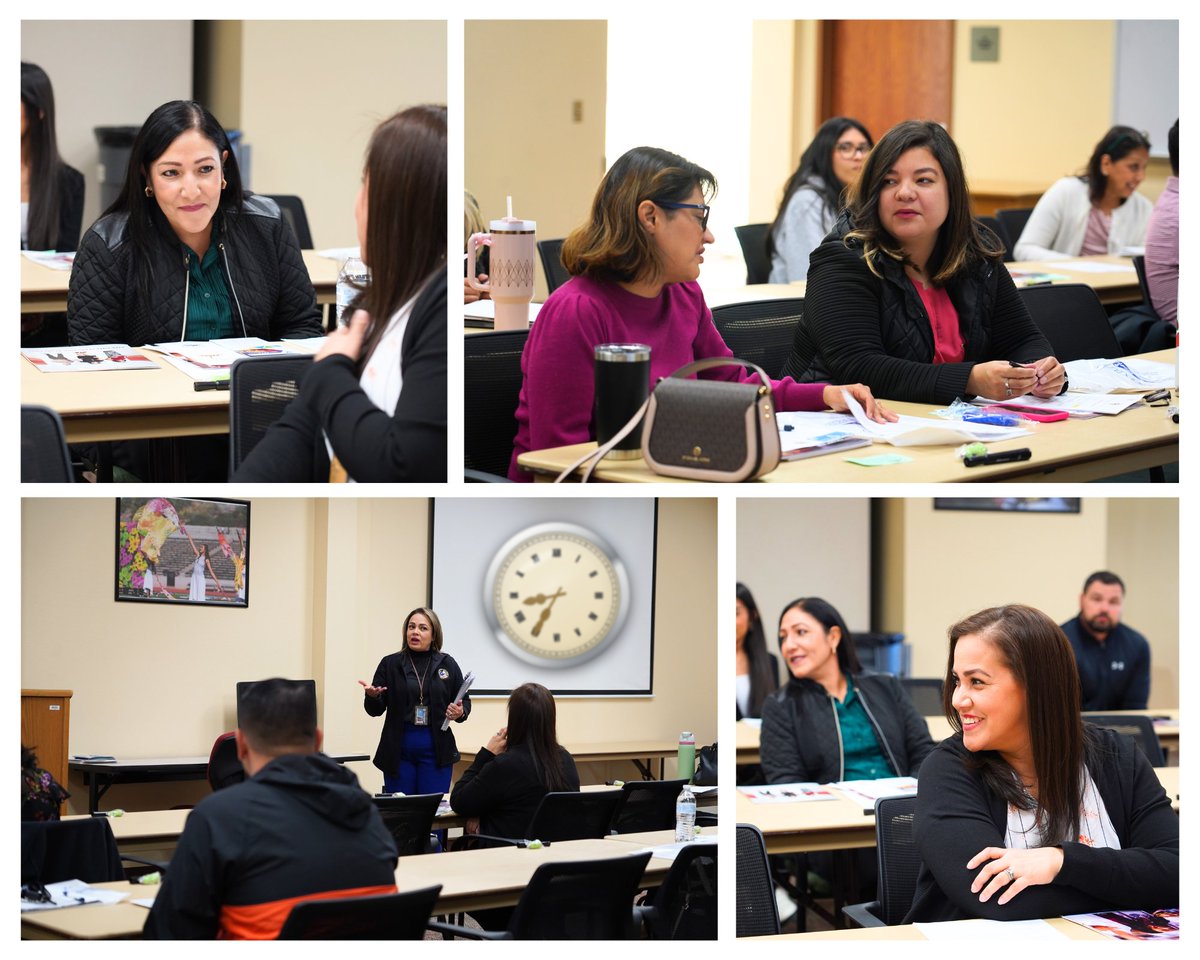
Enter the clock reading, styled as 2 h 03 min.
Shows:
8 h 35 min
